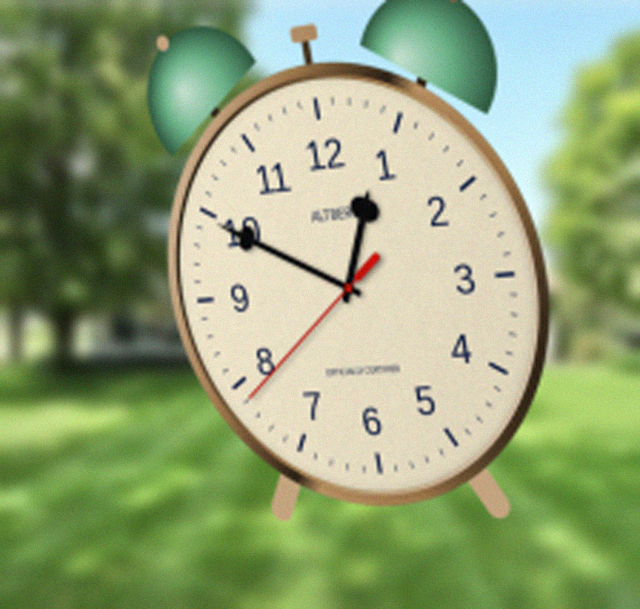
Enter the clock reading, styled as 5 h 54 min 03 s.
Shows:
12 h 49 min 39 s
